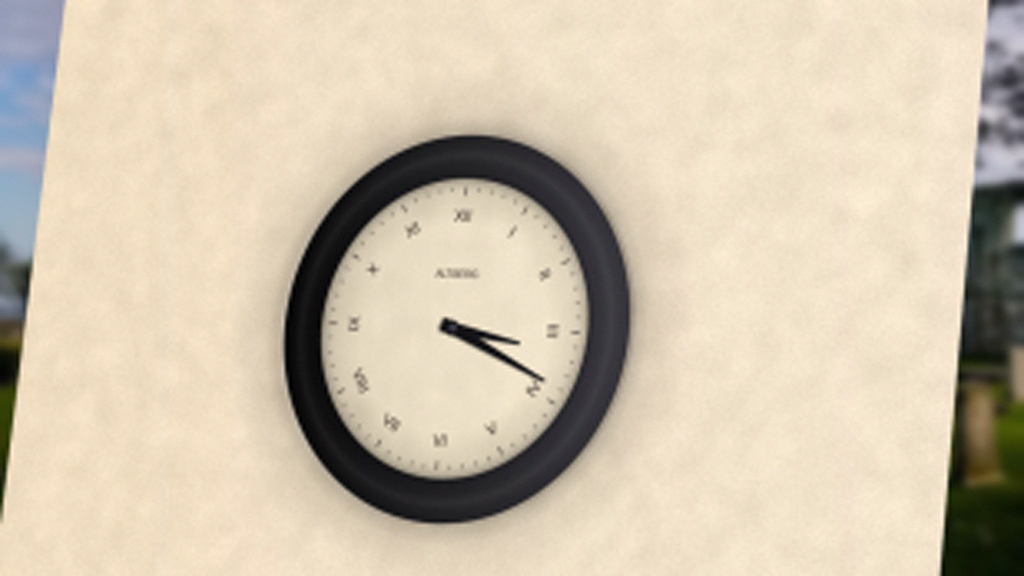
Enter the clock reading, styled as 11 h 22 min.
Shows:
3 h 19 min
